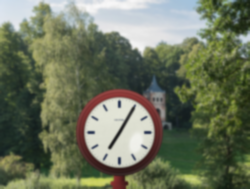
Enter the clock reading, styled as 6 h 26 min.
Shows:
7 h 05 min
